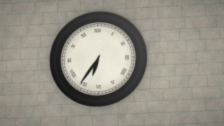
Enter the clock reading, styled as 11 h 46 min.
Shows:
6 h 36 min
